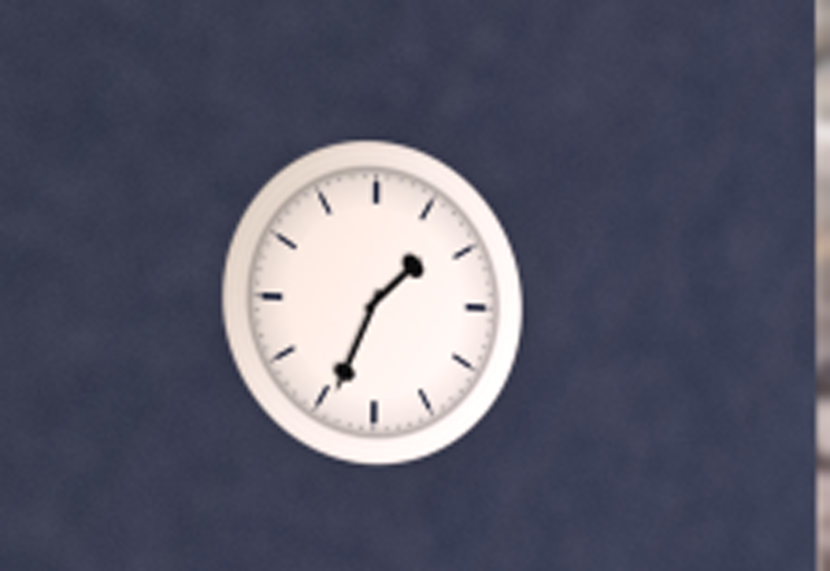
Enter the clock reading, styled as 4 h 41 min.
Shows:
1 h 34 min
